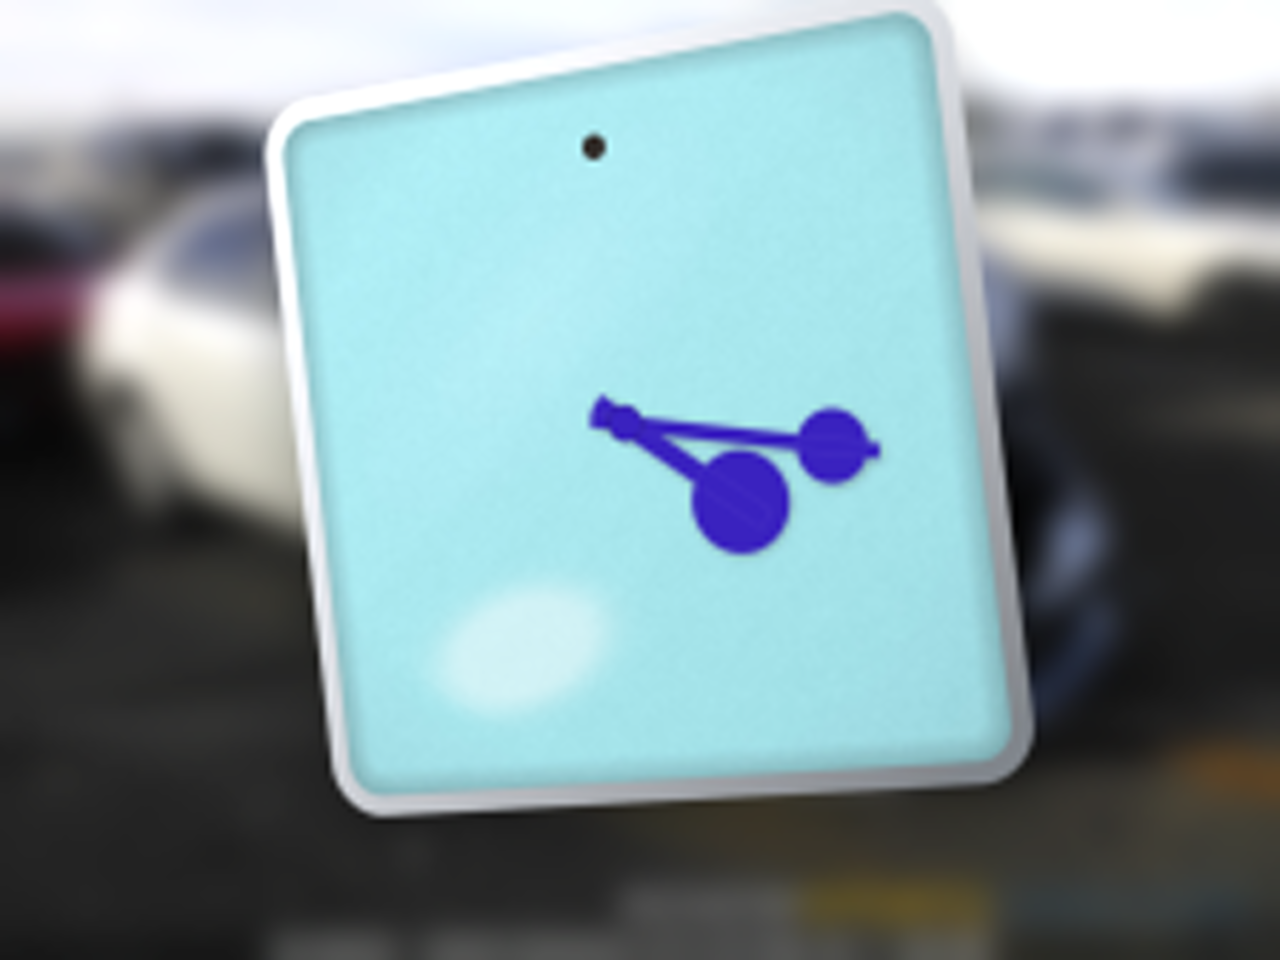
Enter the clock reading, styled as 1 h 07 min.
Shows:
4 h 17 min
